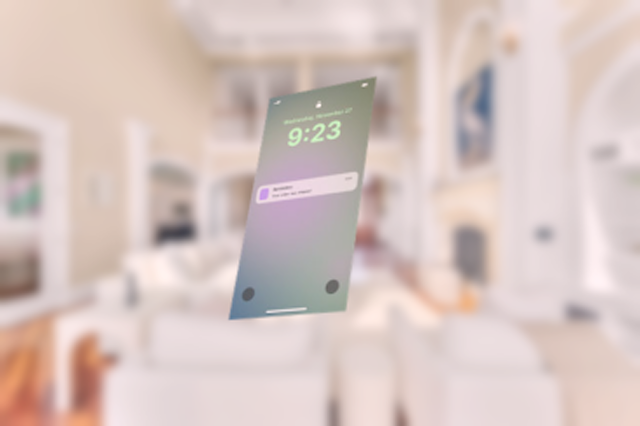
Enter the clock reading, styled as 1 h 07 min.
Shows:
9 h 23 min
